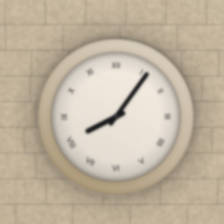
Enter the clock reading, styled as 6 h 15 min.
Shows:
8 h 06 min
